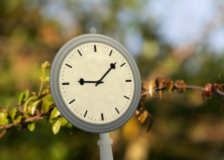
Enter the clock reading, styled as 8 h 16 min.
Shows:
9 h 08 min
